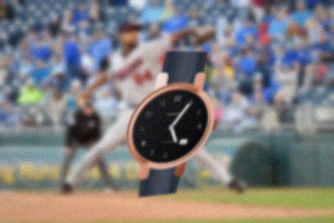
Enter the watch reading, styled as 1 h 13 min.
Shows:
5 h 05 min
